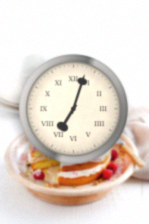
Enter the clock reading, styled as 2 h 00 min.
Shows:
7 h 03 min
